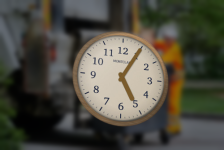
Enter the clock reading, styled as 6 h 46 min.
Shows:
5 h 05 min
